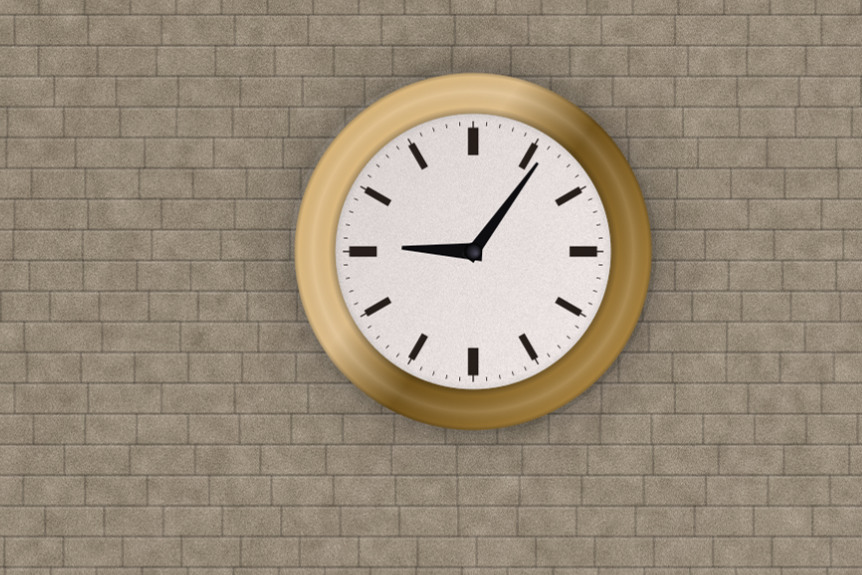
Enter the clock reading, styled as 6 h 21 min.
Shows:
9 h 06 min
